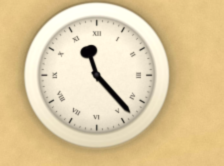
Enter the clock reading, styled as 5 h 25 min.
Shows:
11 h 23 min
